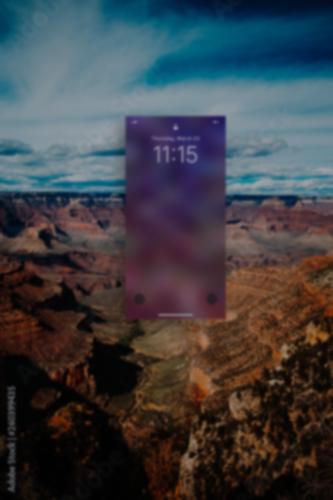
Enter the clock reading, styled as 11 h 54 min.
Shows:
11 h 15 min
